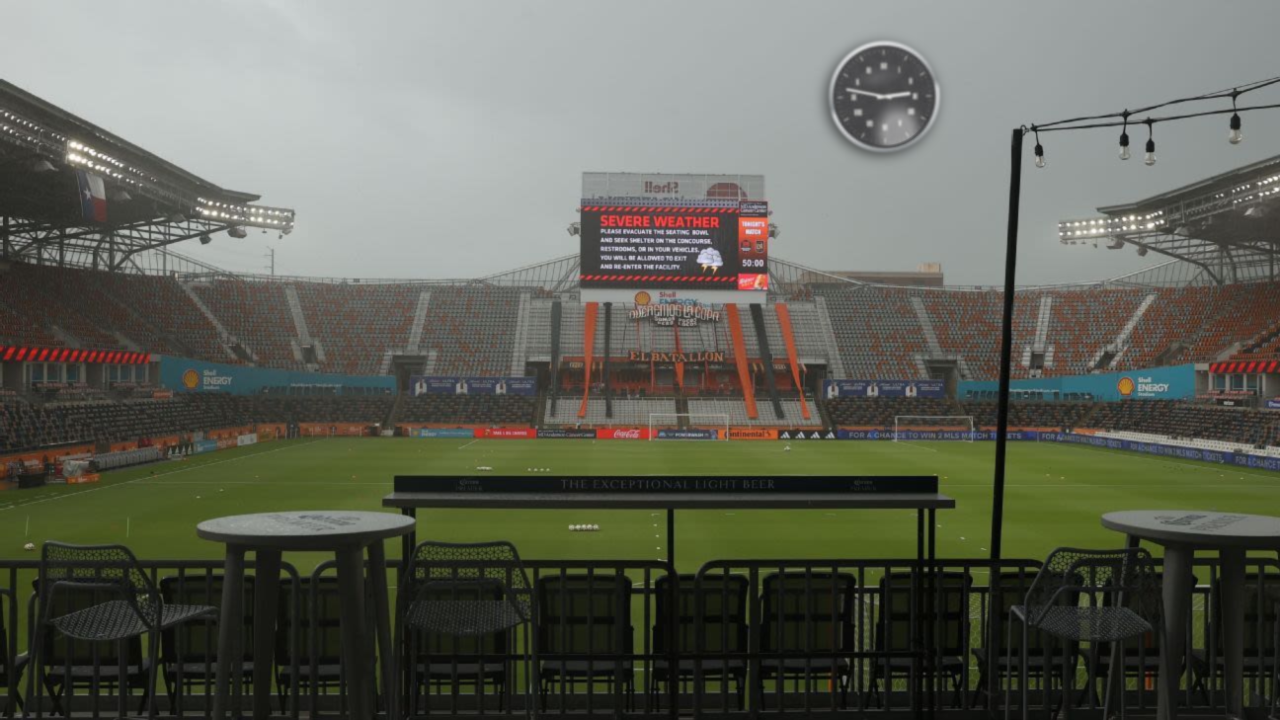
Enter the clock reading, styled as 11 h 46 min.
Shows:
2 h 47 min
